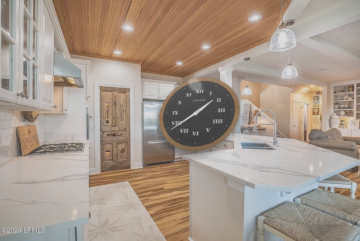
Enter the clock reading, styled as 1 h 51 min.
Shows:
1 h 39 min
